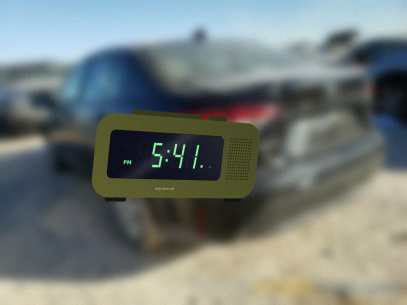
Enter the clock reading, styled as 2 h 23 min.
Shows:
5 h 41 min
